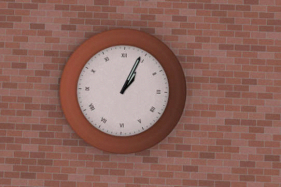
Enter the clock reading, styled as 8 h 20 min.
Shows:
1 h 04 min
